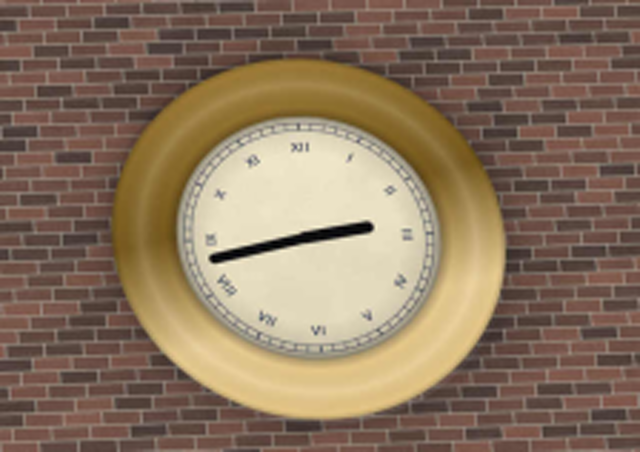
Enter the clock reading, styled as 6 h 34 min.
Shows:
2 h 43 min
